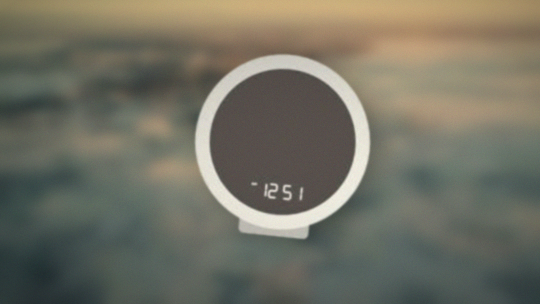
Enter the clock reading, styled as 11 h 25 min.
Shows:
12 h 51 min
